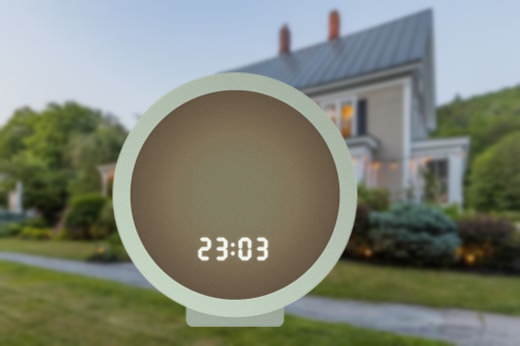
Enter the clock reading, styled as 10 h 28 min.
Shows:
23 h 03 min
